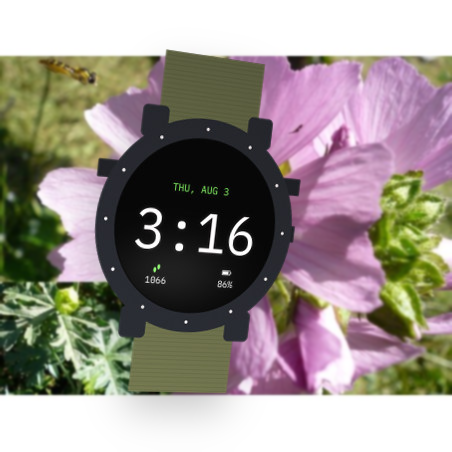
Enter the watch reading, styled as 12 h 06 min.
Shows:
3 h 16 min
